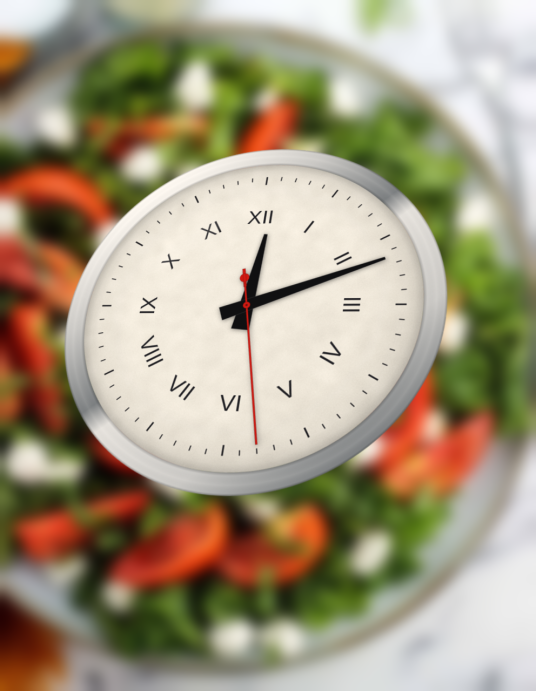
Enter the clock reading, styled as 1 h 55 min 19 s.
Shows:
12 h 11 min 28 s
